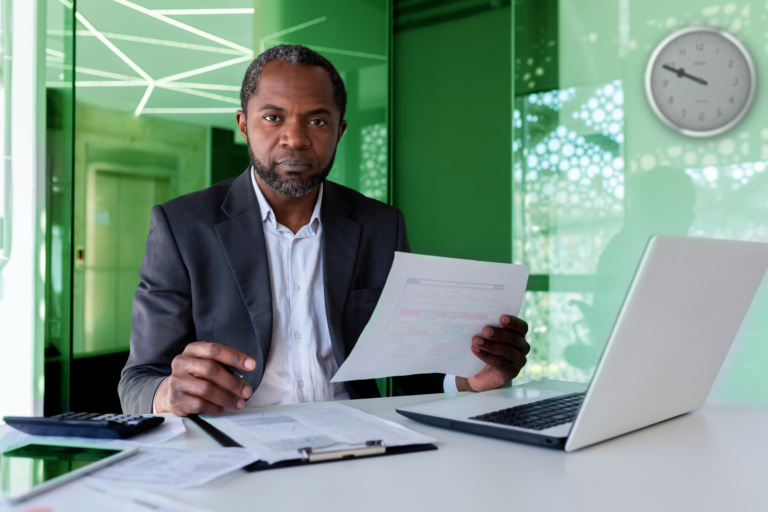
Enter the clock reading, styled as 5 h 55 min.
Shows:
9 h 49 min
